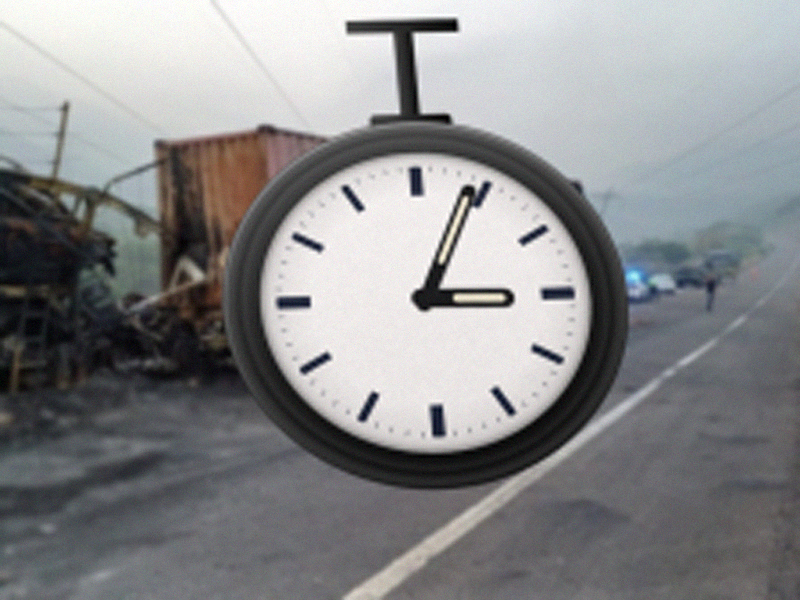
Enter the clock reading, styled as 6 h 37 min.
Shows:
3 h 04 min
